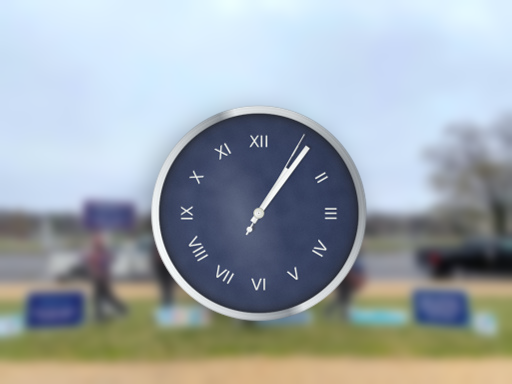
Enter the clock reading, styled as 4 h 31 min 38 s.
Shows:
1 h 06 min 05 s
